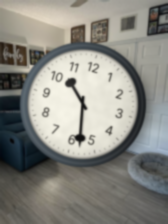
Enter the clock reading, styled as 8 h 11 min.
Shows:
10 h 28 min
